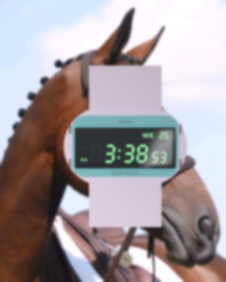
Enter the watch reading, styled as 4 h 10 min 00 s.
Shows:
3 h 38 min 53 s
